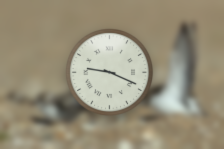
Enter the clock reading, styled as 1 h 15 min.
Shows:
9 h 19 min
